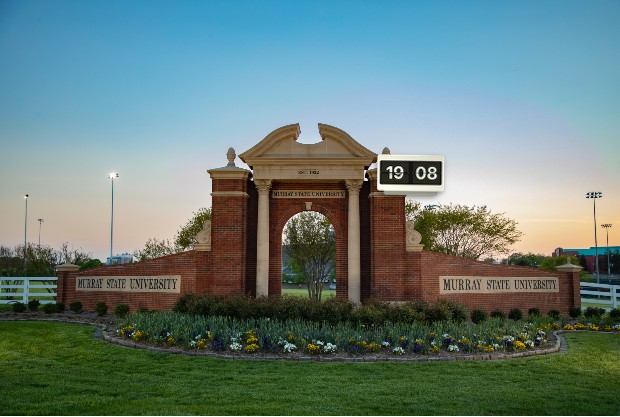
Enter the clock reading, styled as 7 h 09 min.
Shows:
19 h 08 min
